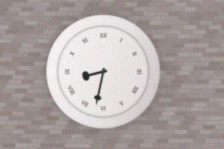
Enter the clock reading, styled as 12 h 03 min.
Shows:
8 h 32 min
